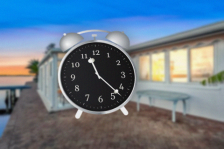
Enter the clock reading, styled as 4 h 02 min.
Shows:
11 h 23 min
